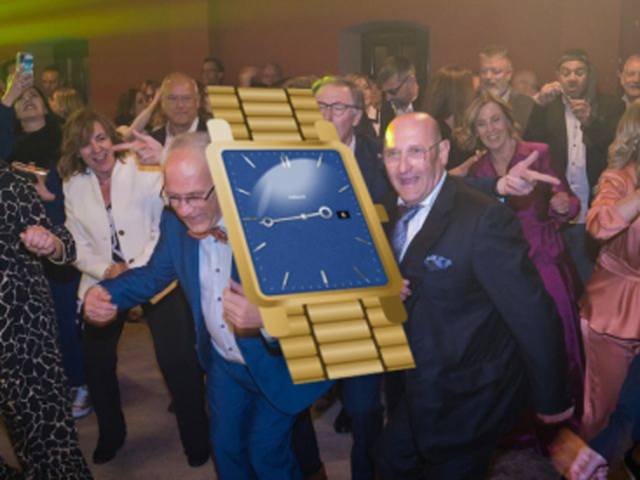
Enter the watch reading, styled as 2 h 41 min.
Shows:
2 h 44 min
